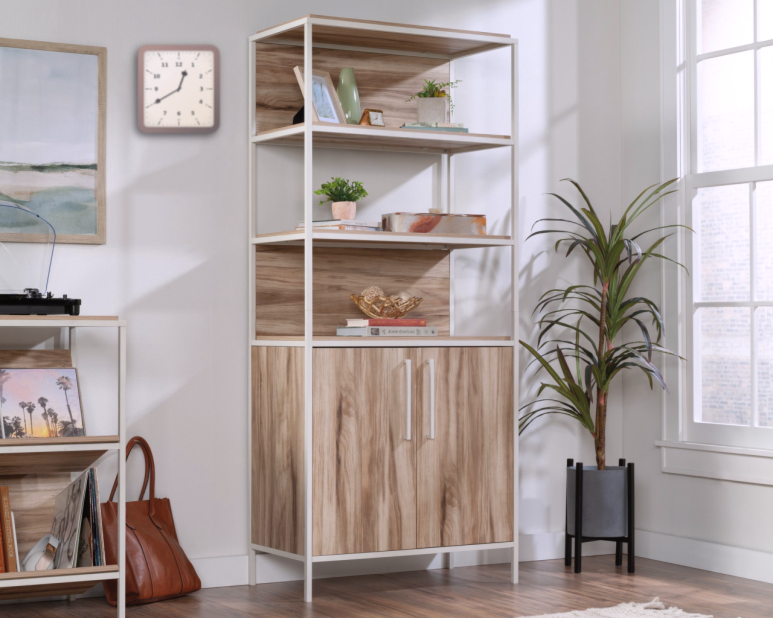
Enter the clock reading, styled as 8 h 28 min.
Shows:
12 h 40 min
